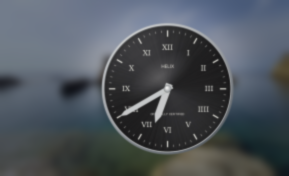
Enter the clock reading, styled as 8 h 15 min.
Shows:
6 h 40 min
